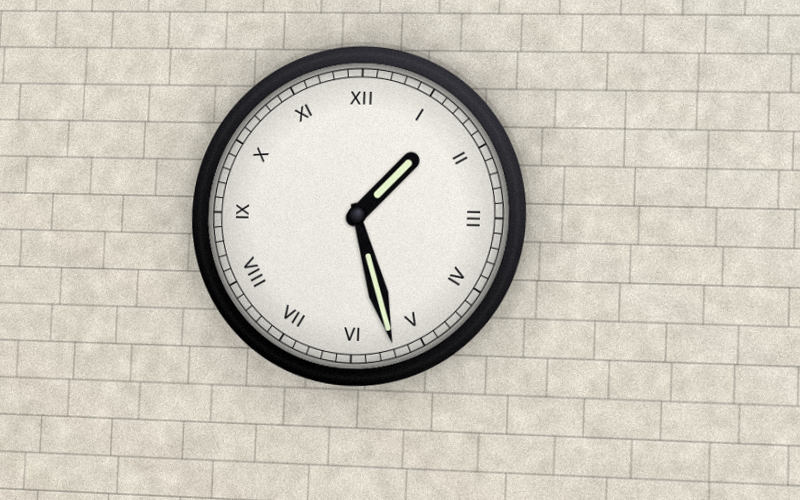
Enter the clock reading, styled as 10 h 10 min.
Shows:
1 h 27 min
